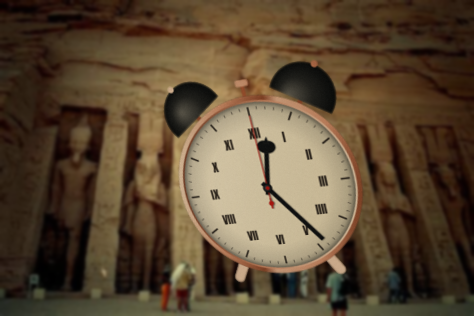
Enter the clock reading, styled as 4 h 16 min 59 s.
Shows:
12 h 24 min 00 s
